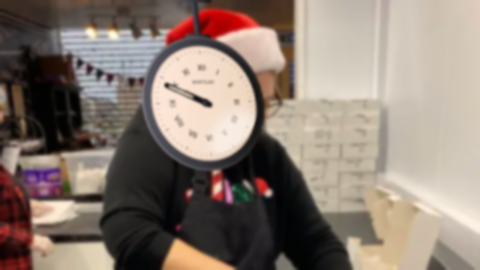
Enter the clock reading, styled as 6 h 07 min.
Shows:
9 h 49 min
